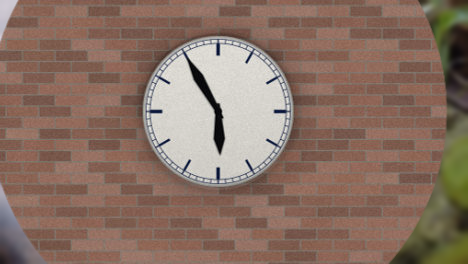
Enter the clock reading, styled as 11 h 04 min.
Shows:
5 h 55 min
